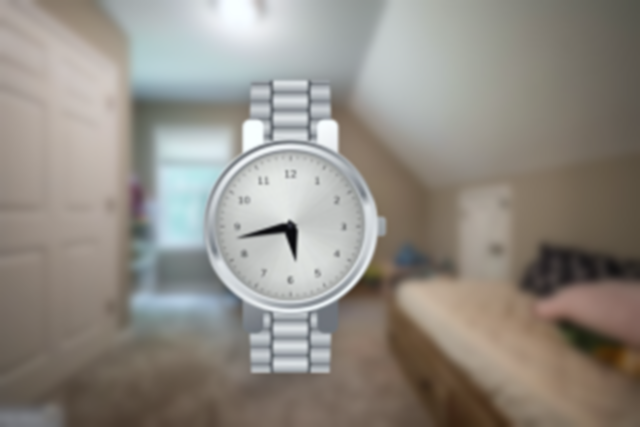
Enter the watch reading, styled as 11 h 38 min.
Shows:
5 h 43 min
